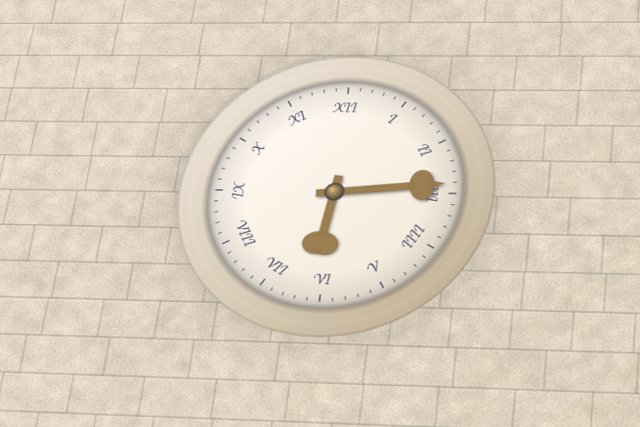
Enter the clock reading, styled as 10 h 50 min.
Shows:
6 h 14 min
